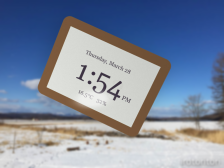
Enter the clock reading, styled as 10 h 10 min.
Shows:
1 h 54 min
